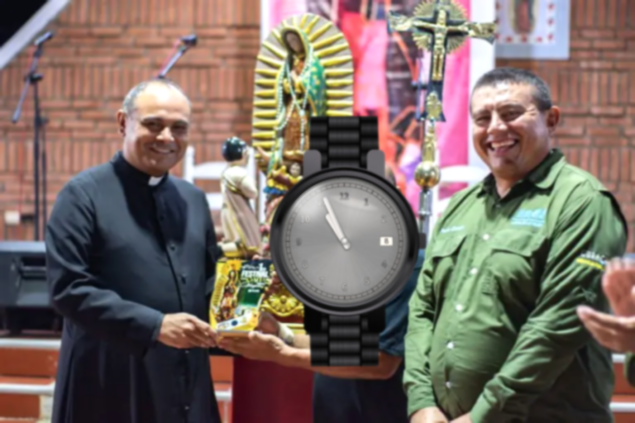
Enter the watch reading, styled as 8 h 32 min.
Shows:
10 h 56 min
